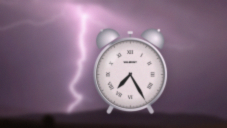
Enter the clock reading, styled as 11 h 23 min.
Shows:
7 h 25 min
